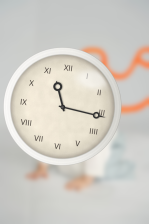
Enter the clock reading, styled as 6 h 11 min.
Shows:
11 h 16 min
